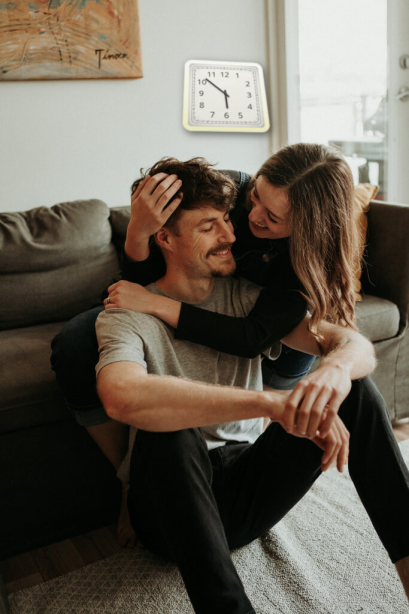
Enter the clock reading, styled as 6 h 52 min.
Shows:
5 h 52 min
